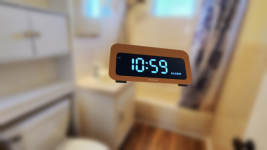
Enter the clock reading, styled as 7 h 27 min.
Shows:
10 h 59 min
